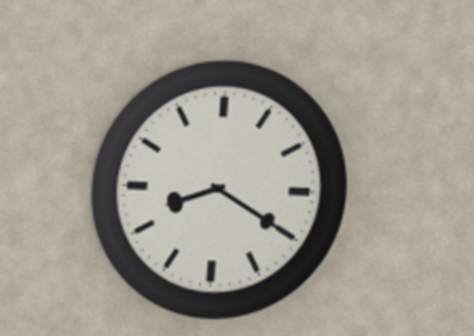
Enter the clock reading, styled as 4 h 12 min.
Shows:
8 h 20 min
